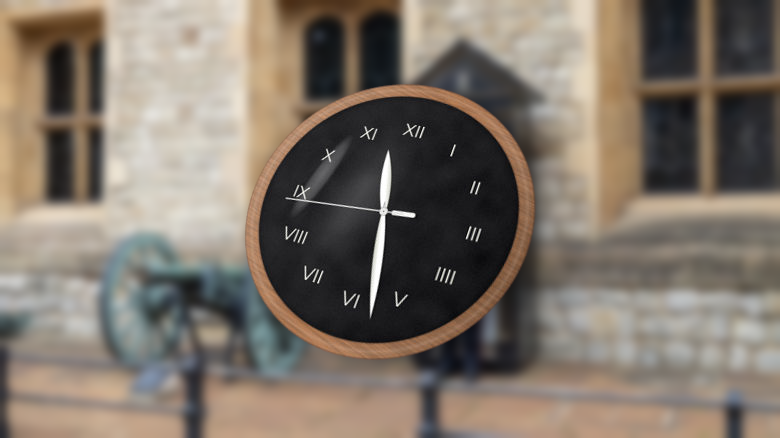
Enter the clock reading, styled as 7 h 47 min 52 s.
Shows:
11 h 27 min 44 s
